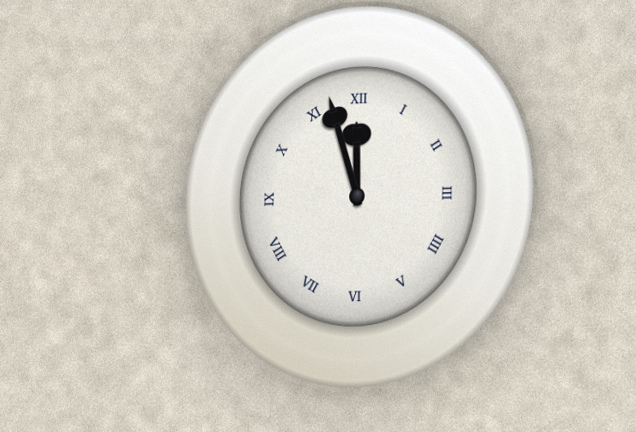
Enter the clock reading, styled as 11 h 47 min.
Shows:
11 h 57 min
